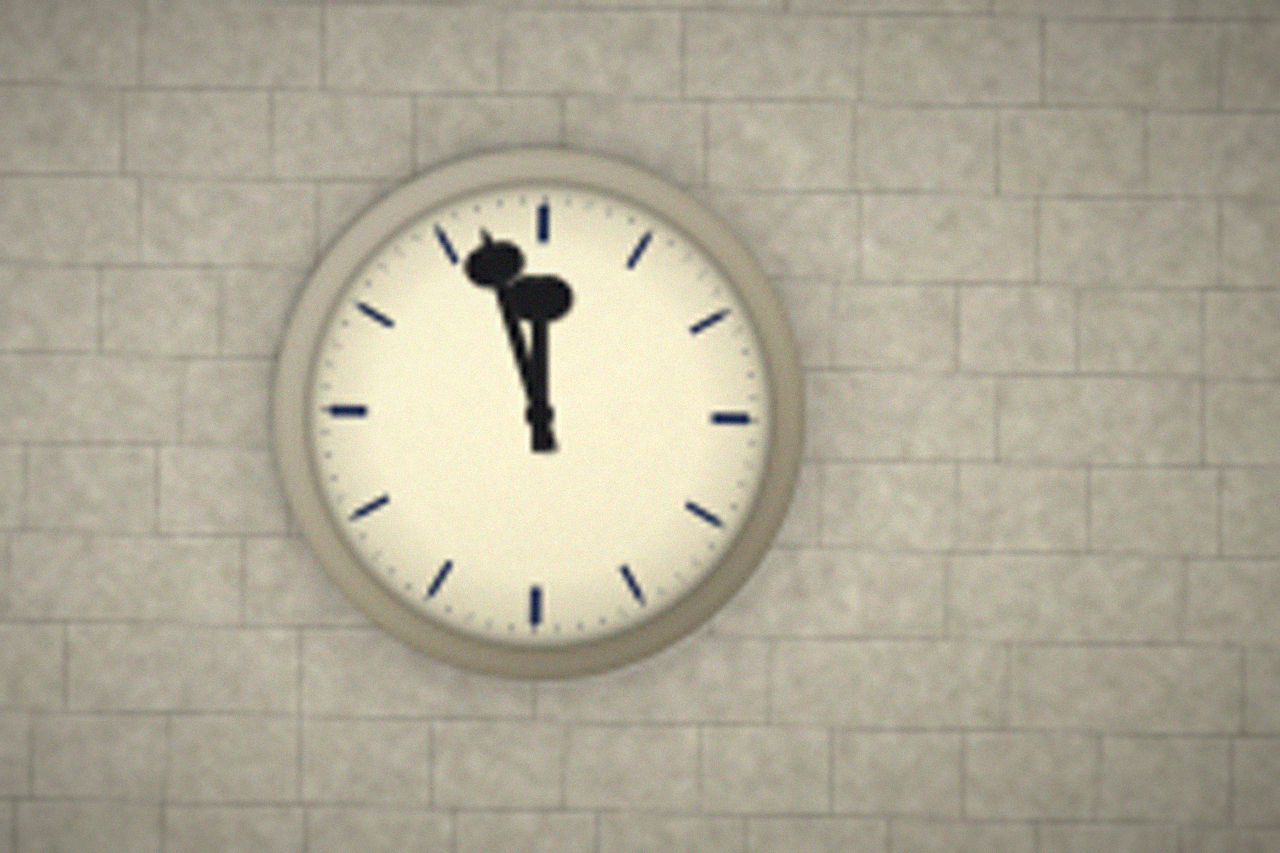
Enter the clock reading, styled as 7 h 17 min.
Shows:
11 h 57 min
